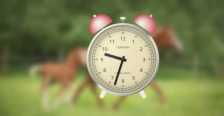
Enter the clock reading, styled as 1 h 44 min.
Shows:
9 h 33 min
